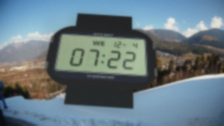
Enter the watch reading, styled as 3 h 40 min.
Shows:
7 h 22 min
